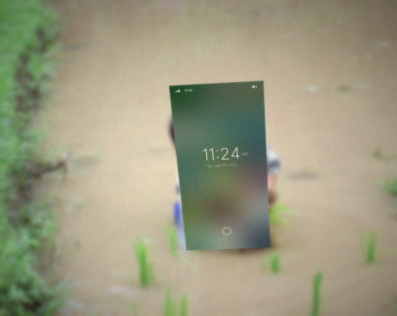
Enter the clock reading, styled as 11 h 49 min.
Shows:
11 h 24 min
